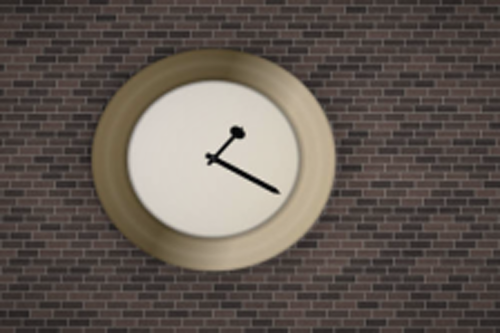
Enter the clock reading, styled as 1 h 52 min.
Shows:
1 h 20 min
